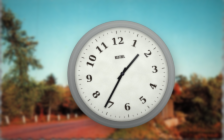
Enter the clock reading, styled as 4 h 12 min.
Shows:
1 h 36 min
